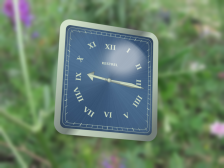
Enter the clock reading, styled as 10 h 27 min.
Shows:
9 h 16 min
